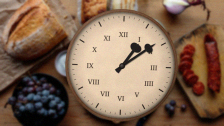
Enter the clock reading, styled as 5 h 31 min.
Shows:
1 h 09 min
